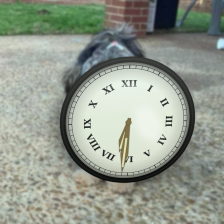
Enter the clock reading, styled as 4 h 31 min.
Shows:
6 h 31 min
